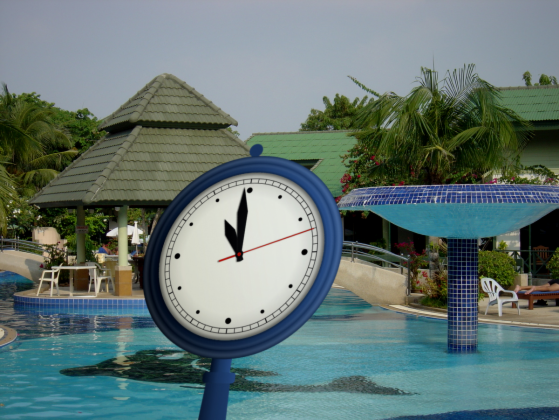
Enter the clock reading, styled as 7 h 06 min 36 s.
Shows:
10 h 59 min 12 s
